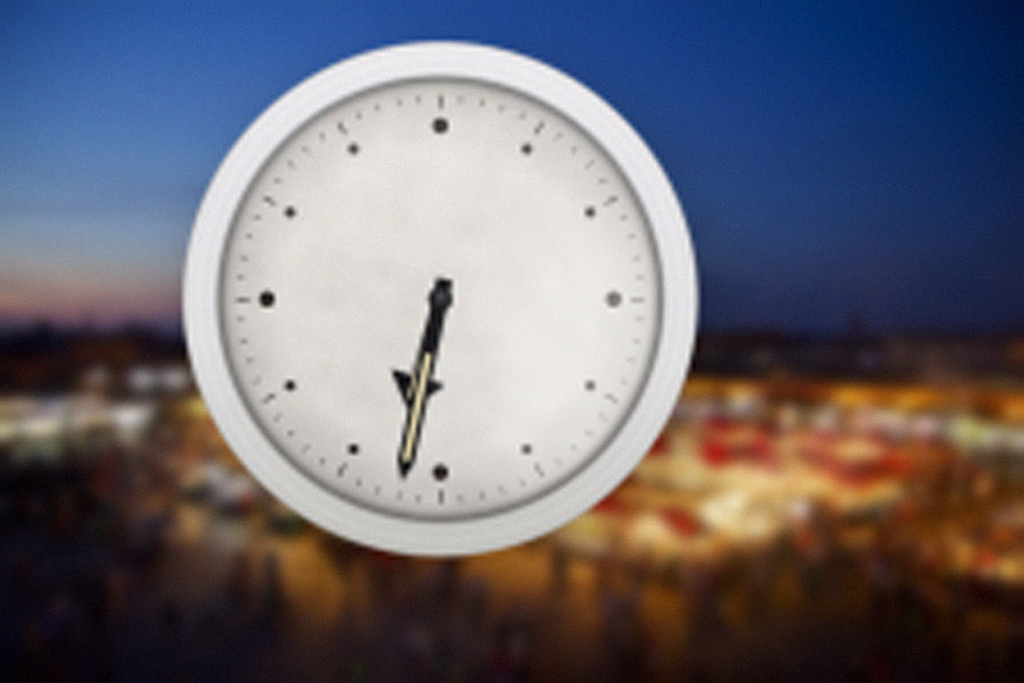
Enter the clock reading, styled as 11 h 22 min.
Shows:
6 h 32 min
